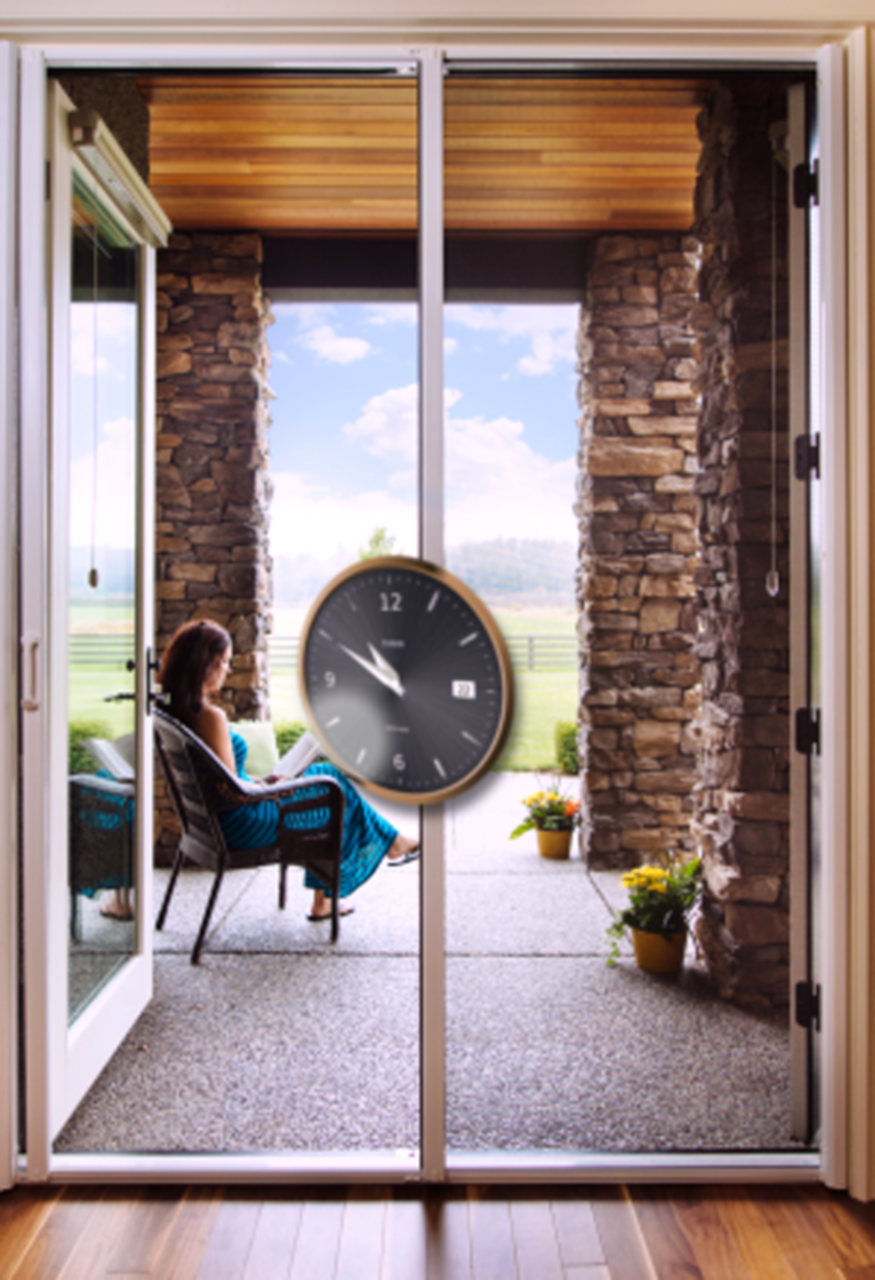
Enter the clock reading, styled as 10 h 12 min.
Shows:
10 h 50 min
